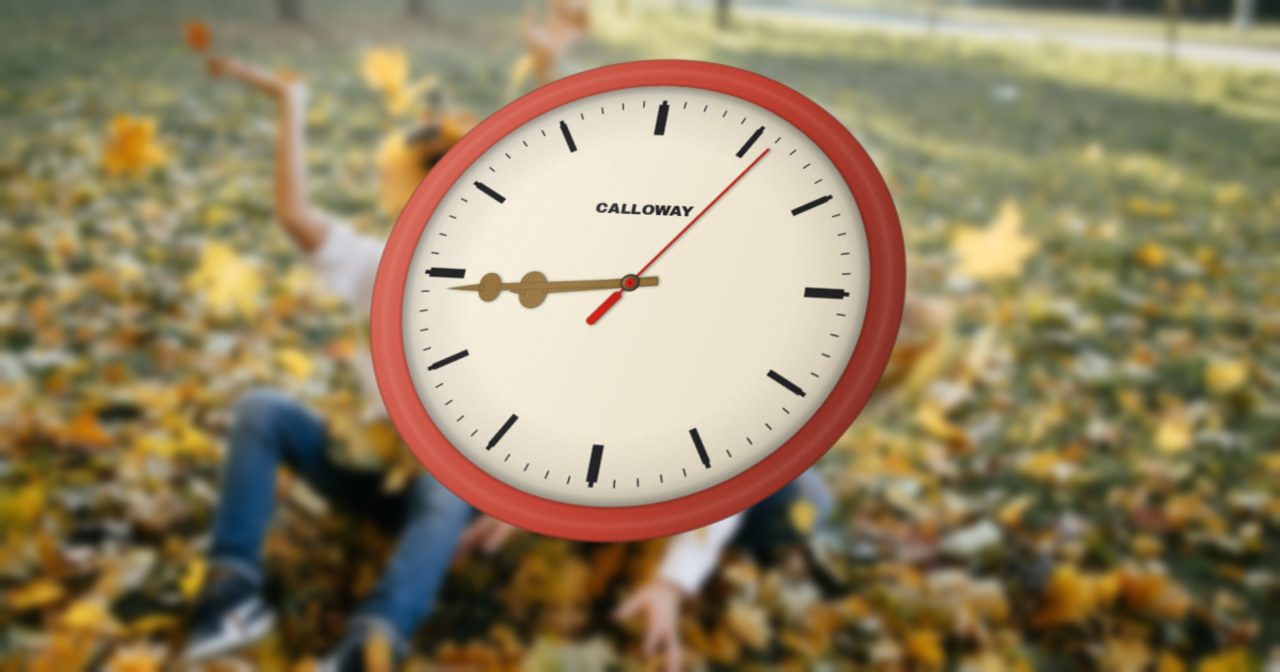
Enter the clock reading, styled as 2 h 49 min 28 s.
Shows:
8 h 44 min 06 s
